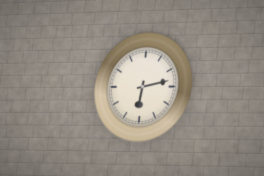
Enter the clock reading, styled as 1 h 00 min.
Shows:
6 h 13 min
